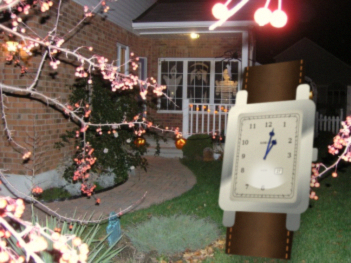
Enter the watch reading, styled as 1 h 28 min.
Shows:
1 h 02 min
